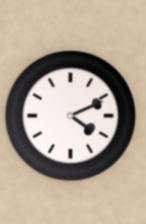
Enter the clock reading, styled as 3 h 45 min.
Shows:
4 h 11 min
